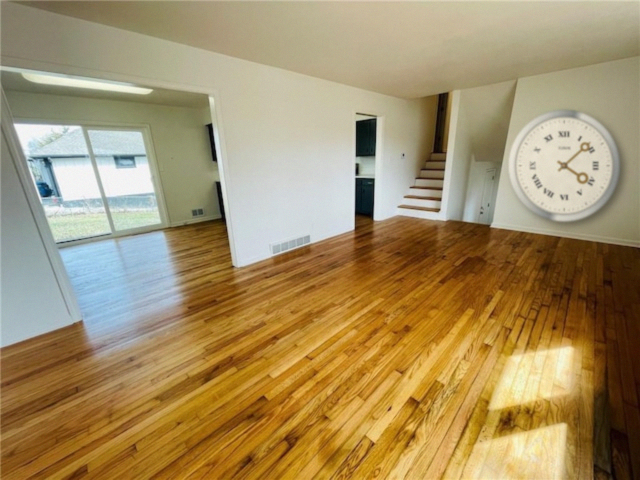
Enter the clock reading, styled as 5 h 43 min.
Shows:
4 h 08 min
